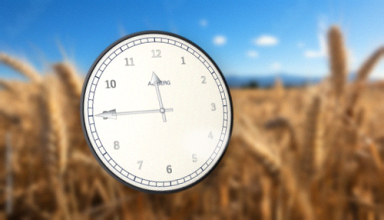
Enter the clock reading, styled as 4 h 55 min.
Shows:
11 h 45 min
